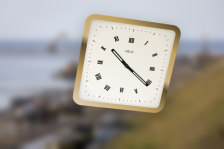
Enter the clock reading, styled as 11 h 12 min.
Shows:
10 h 21 min
